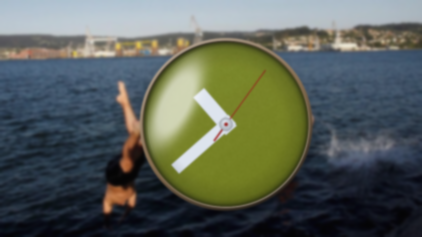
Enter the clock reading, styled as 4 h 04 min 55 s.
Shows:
10 h 38 min 06 s
